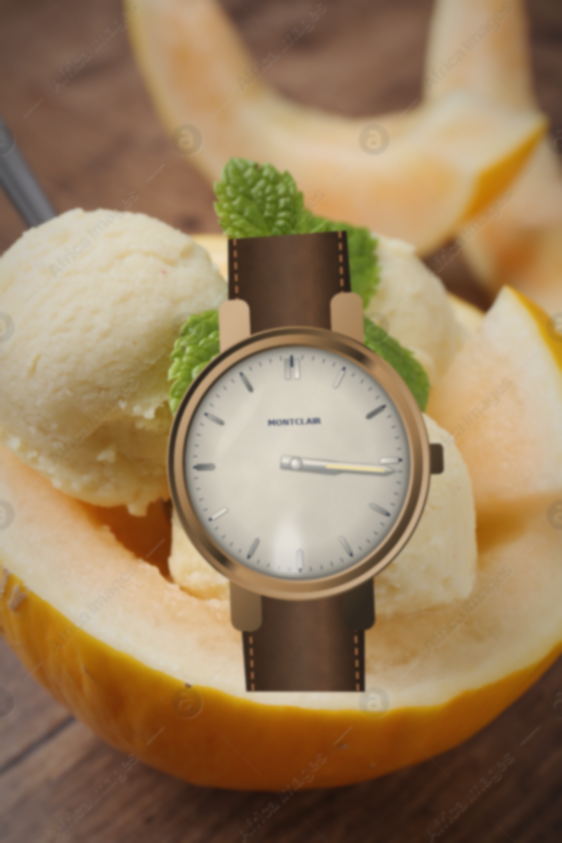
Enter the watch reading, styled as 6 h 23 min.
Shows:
3 h 16 min
